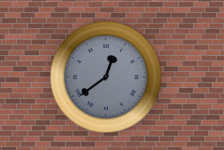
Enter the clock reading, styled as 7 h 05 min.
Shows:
12 h 39 min
